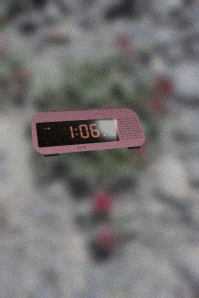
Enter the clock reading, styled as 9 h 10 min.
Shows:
1 h 06 min
